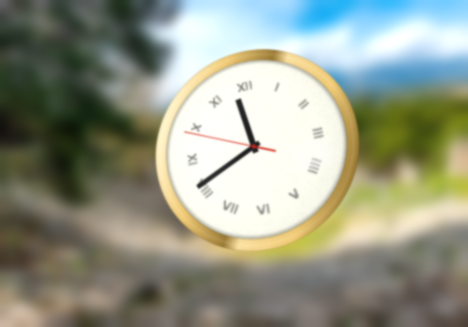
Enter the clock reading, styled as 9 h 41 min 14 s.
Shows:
11 h 40 min 49 s
